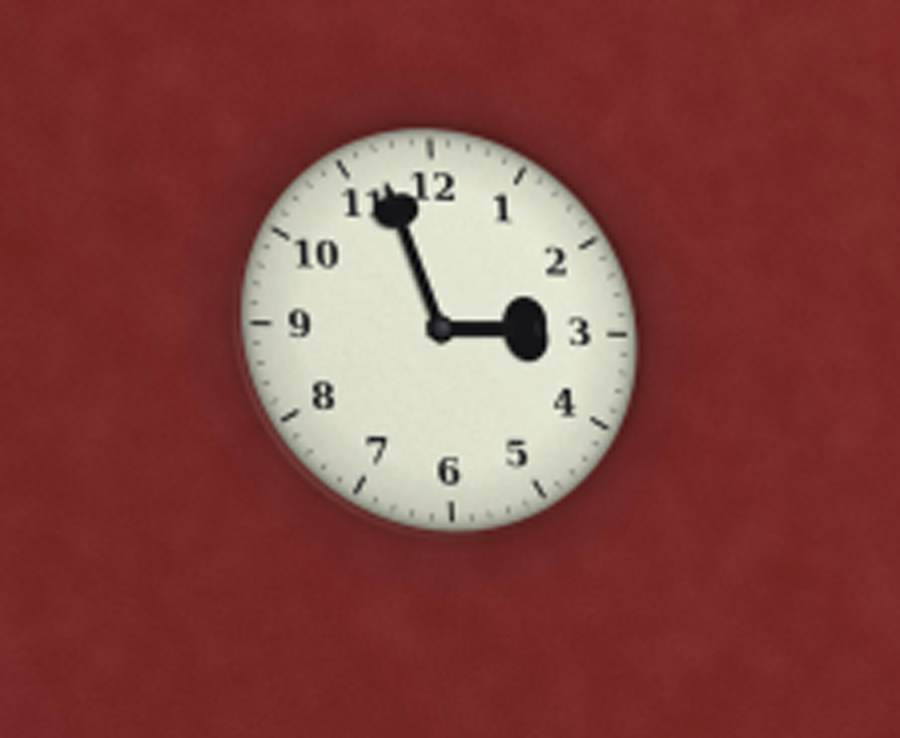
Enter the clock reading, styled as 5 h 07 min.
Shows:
2 h 57 min
